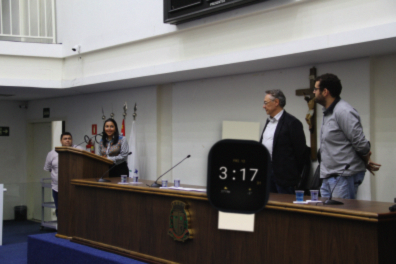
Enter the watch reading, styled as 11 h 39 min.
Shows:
3 h 17 min
